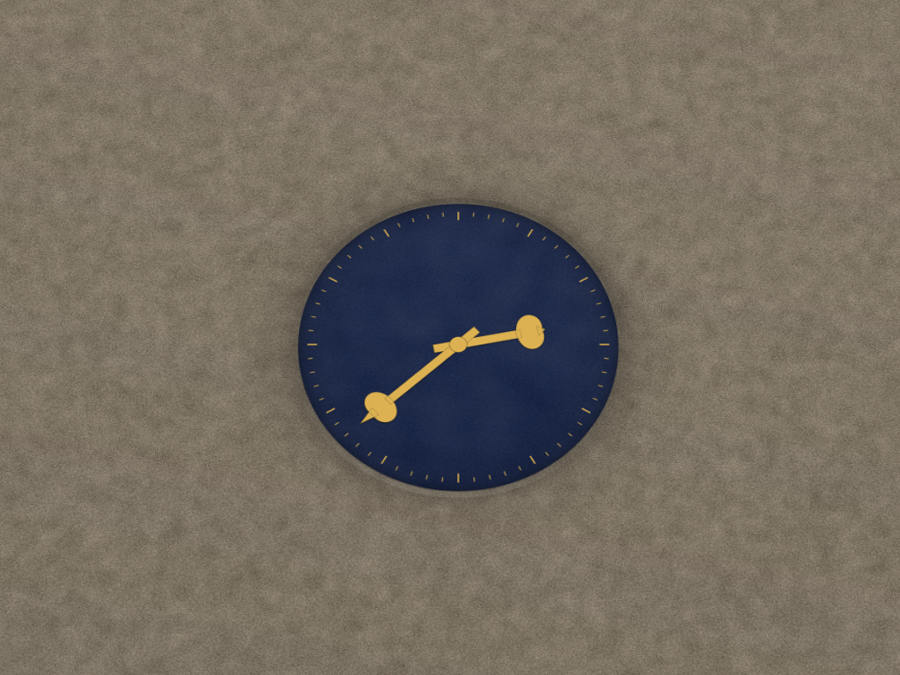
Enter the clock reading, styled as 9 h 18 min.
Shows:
2 h 38 min
